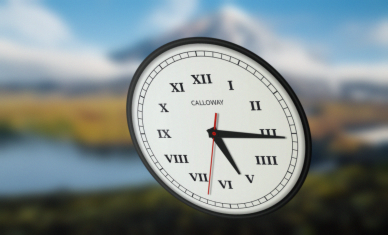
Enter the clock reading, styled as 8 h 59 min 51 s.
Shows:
5 h 15 min 33 s
